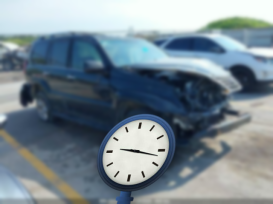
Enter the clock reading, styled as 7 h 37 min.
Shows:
9 h 17 min
